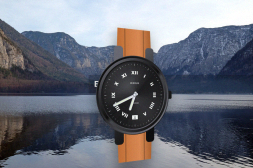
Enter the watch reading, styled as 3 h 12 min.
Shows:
6 h 41 min
